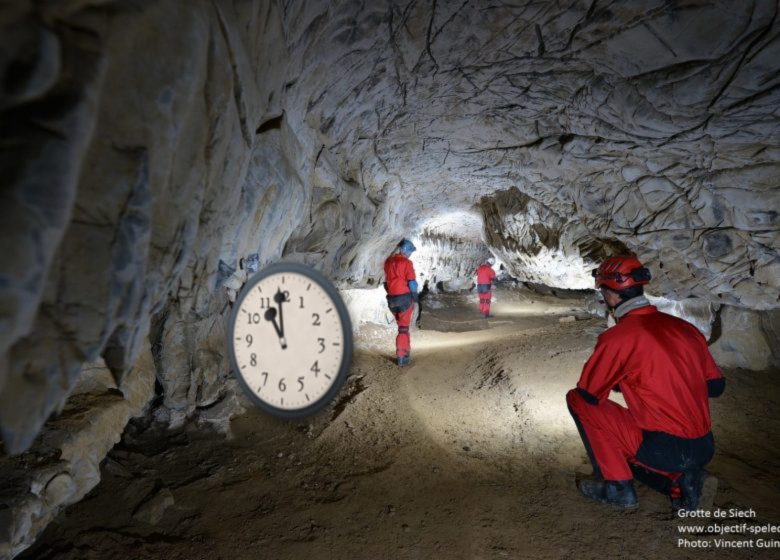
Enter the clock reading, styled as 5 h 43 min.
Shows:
10 h 59 min
